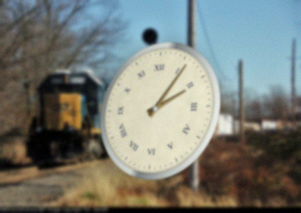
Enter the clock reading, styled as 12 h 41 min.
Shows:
2 h 06 min
